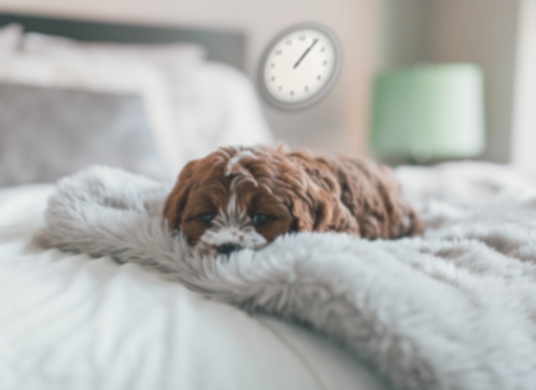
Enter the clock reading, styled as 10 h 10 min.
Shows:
1 h 06 min
